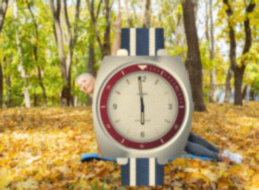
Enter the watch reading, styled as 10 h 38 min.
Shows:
5 h 59 min
